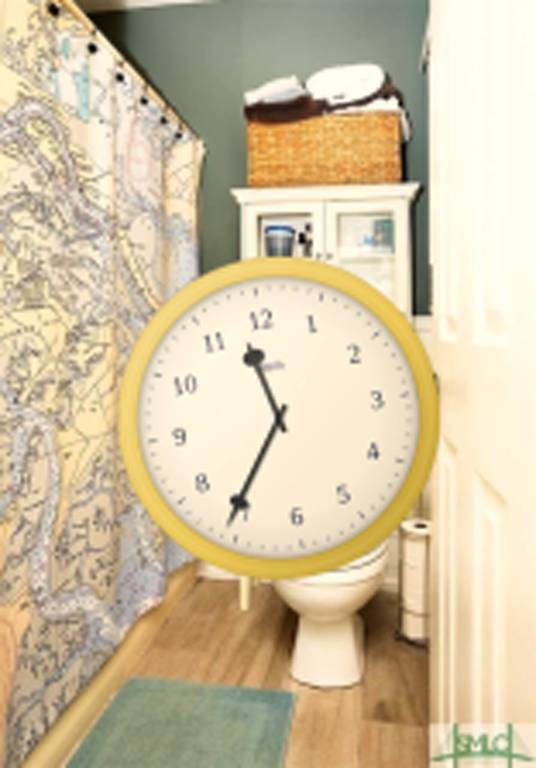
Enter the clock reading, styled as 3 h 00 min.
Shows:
11 h 36 min
